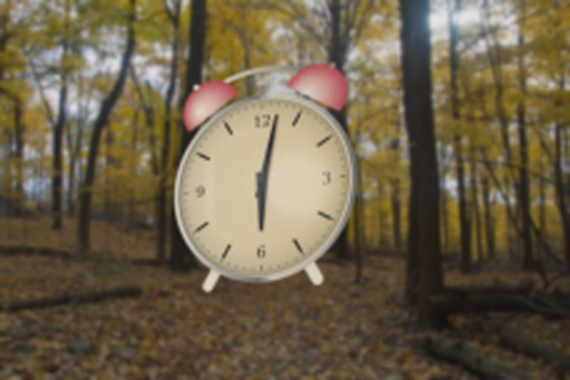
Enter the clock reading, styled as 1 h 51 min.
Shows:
6 h 02 min
